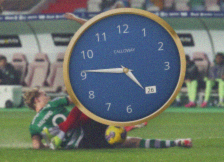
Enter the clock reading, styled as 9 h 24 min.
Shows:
4 h 46 min
